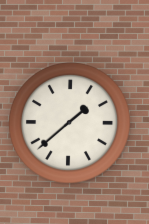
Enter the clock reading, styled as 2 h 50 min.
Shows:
1 h 38 min
